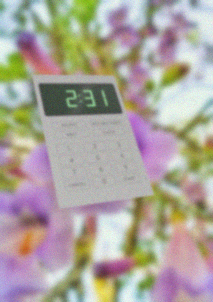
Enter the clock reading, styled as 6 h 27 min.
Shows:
2 h 31 min
